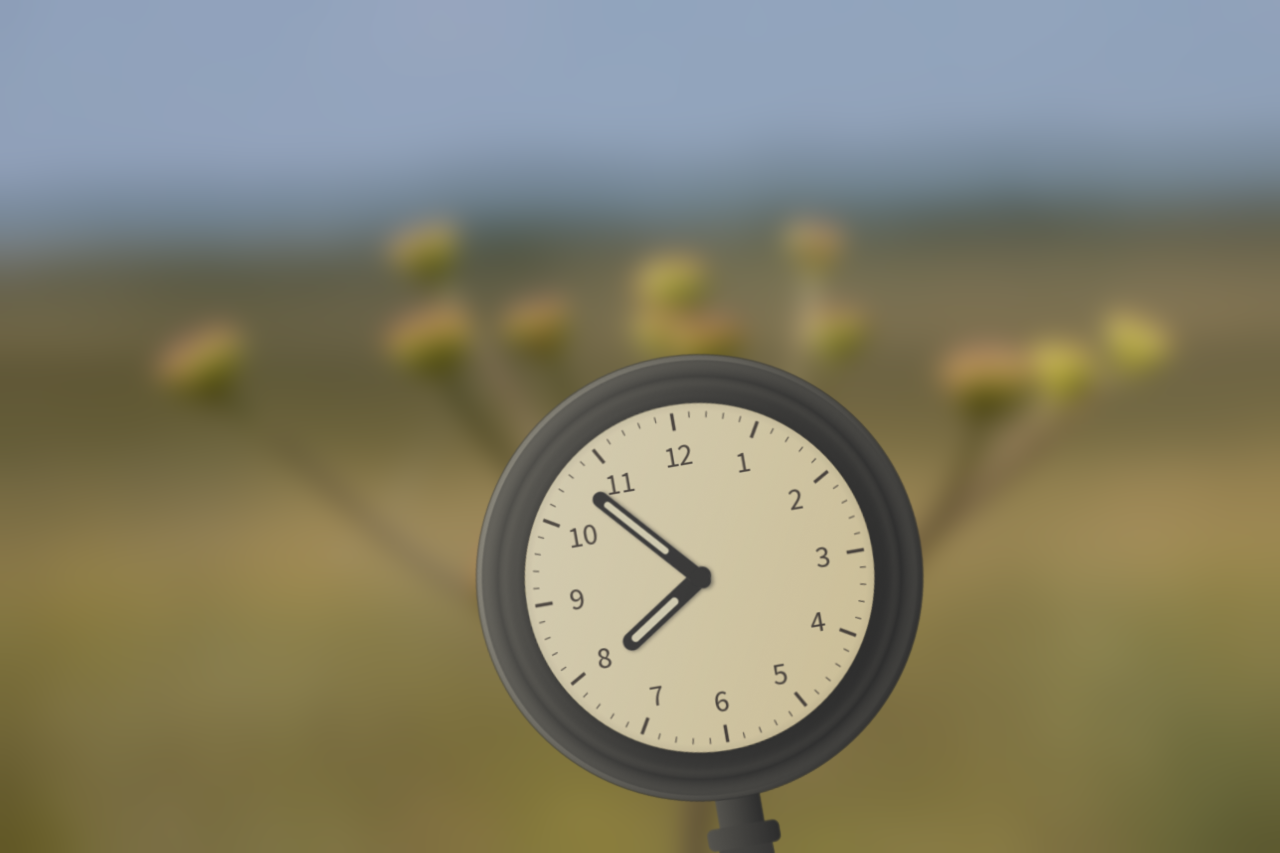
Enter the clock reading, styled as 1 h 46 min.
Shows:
7 h 53 min
